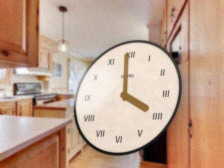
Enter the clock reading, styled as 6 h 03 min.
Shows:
3 h 59 min
